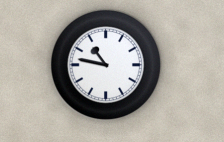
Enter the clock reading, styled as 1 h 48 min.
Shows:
10 h 47 min
